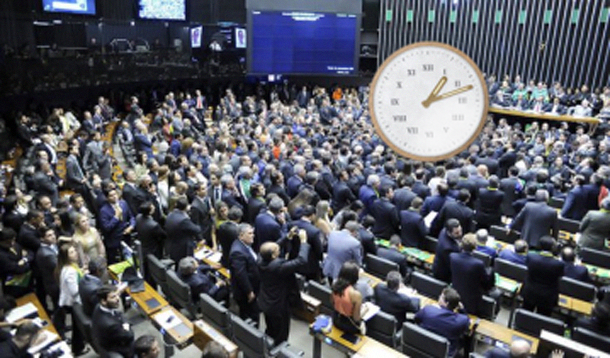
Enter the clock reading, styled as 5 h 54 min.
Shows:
1 h 12 min
